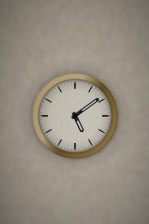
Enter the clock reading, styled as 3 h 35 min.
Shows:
5 h 09 min
